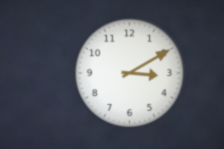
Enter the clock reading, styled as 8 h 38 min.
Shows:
3 h 10 min
